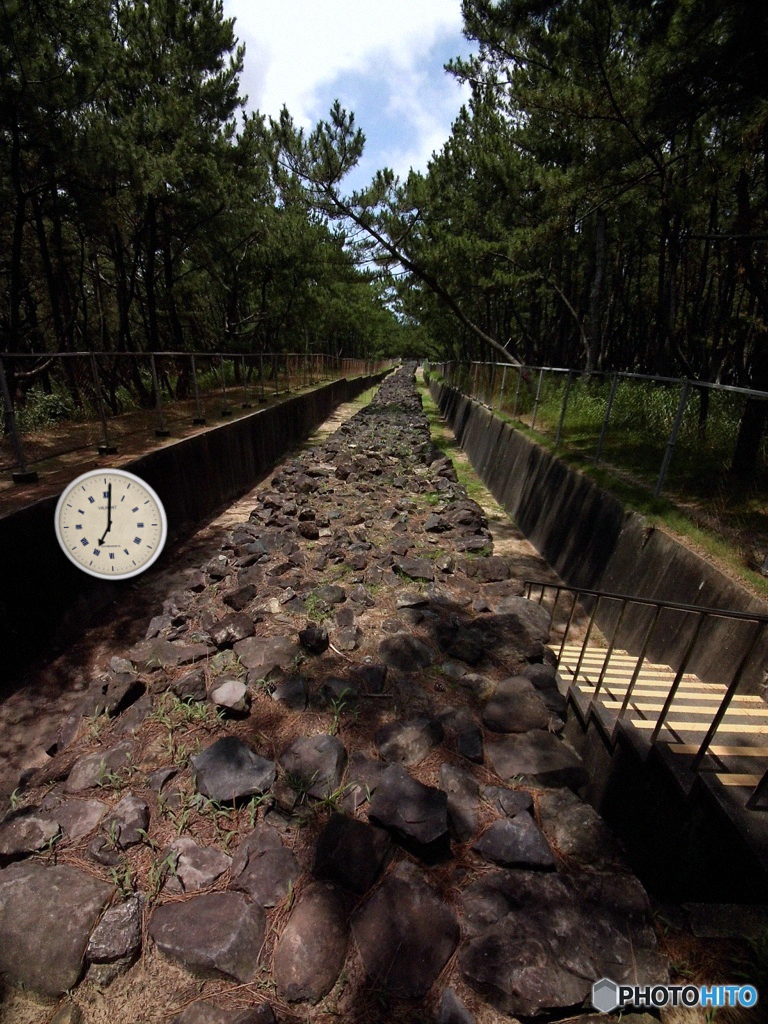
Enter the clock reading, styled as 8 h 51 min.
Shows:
7 h 01 min
